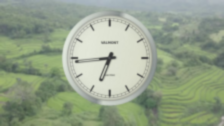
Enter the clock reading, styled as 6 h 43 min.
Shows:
6 h 44 min
